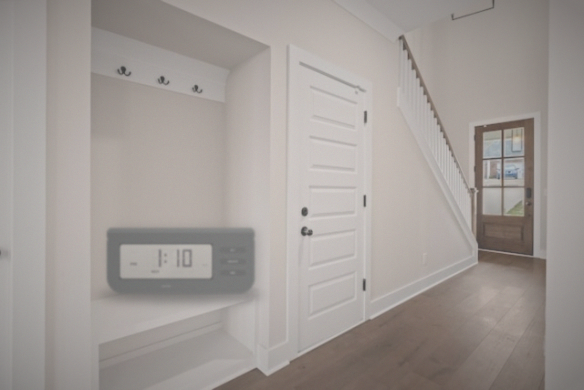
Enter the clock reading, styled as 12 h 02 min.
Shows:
1 h 10 min
